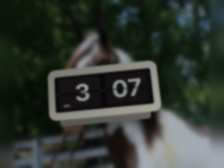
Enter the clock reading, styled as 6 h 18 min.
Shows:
3 h 07 min
